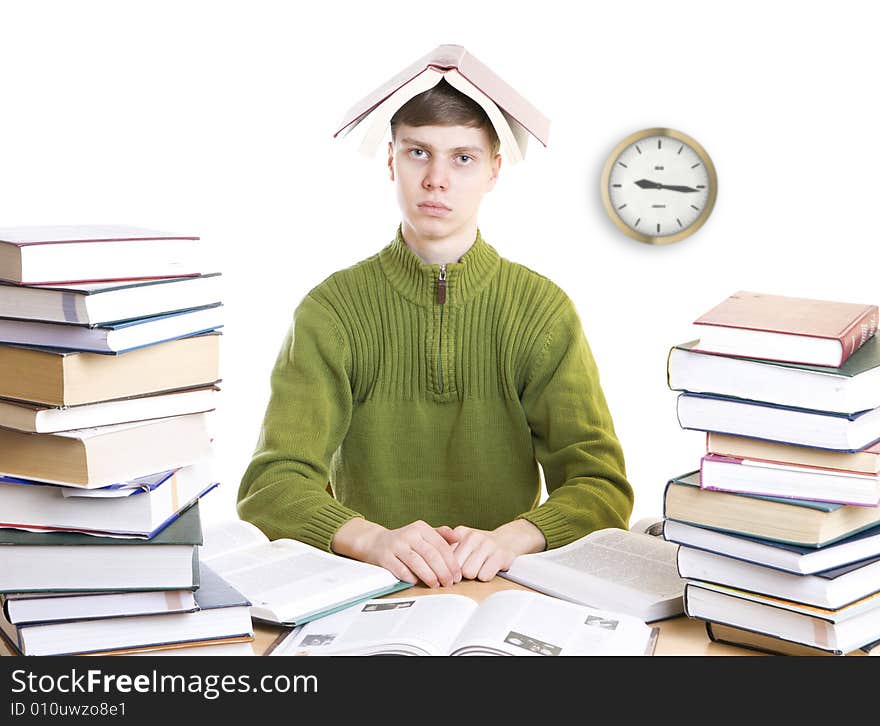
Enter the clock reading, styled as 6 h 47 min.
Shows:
9 h 16 min
